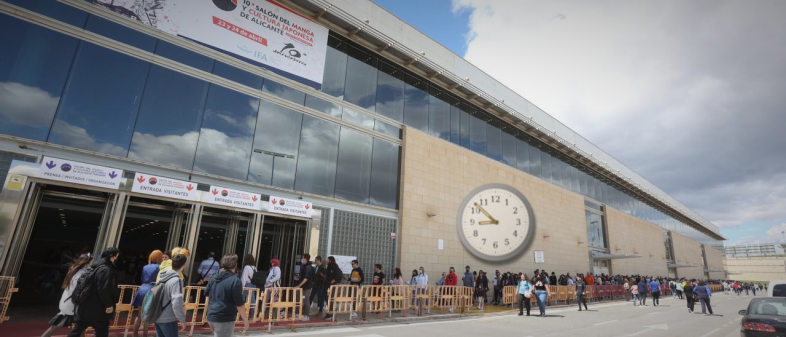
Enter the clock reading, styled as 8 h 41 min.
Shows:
8 h 52 min
